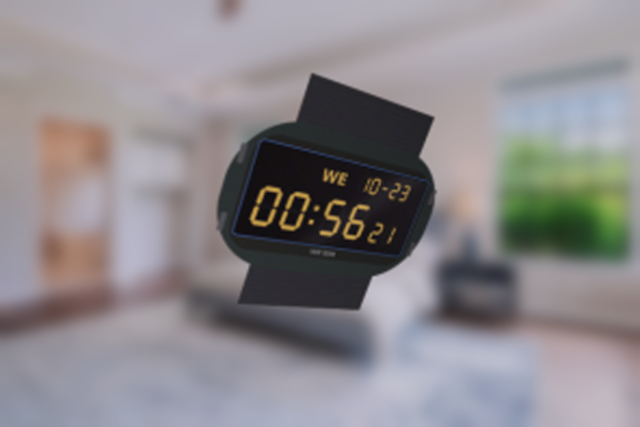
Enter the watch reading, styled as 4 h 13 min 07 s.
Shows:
0 h 56 min 21 s
